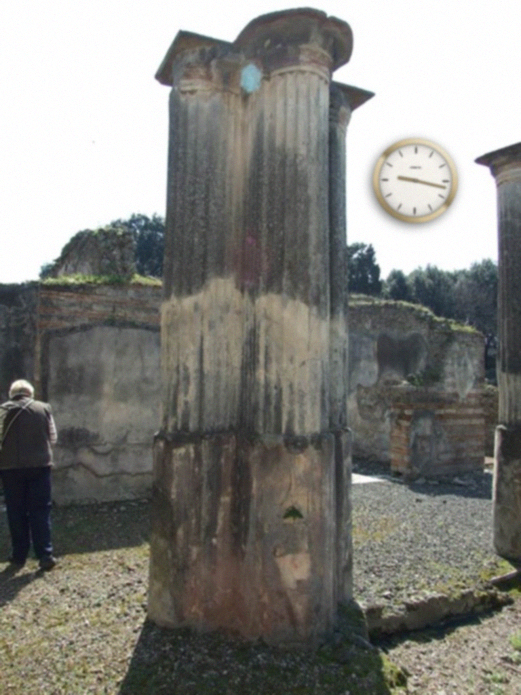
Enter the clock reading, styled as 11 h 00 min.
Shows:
9 h 17 min
